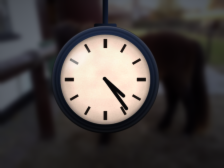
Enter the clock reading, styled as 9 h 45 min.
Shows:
4 h 24 min
